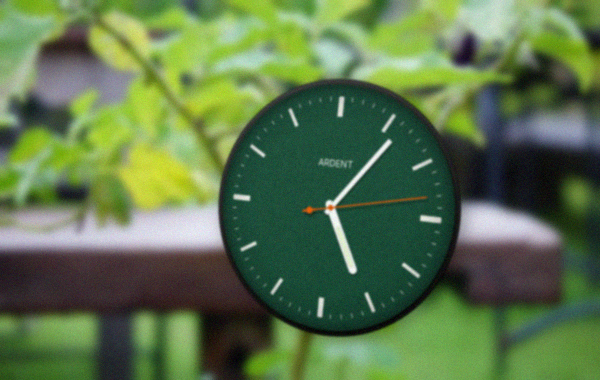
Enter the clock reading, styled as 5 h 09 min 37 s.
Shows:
5 h 06 min 13 s
